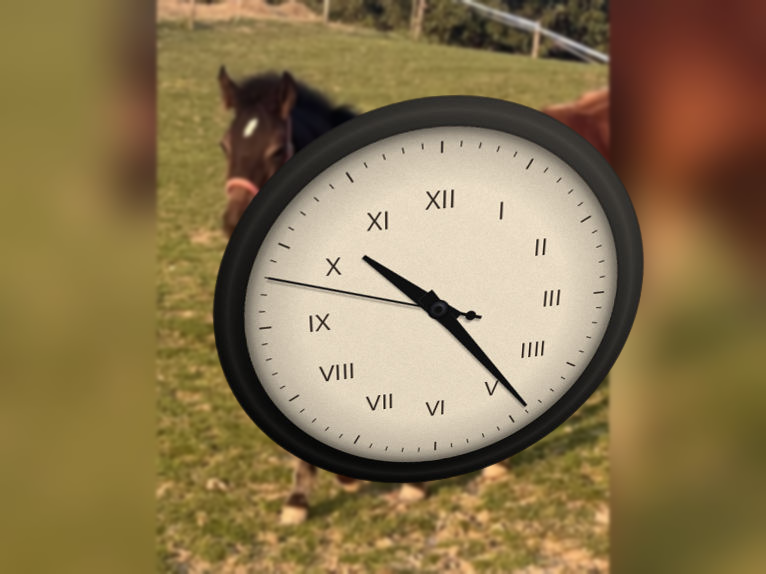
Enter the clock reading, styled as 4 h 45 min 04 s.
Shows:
10 h 23 min 48 s
